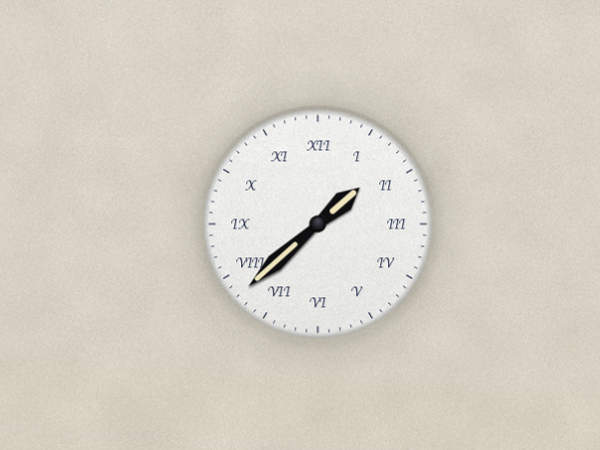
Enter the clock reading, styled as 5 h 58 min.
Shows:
1 h 38 min
